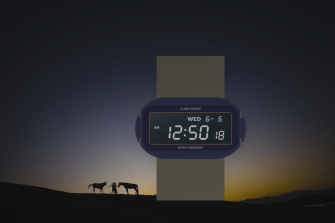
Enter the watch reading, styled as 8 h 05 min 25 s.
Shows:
12 h 50 min 18 s
